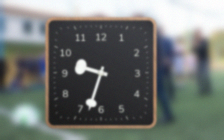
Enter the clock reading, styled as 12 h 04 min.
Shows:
9 h 33 min
